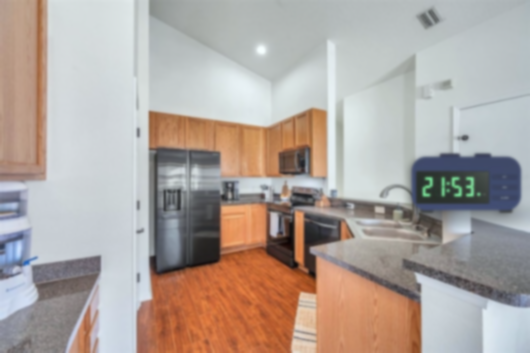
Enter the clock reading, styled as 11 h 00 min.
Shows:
21 h 53 min
